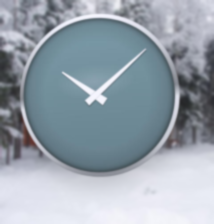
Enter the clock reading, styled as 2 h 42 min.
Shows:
10 h 08 min
